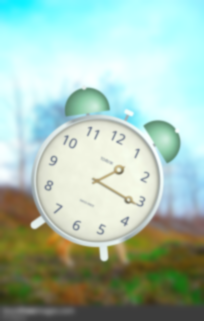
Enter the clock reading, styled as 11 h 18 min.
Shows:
1 h 16 min
